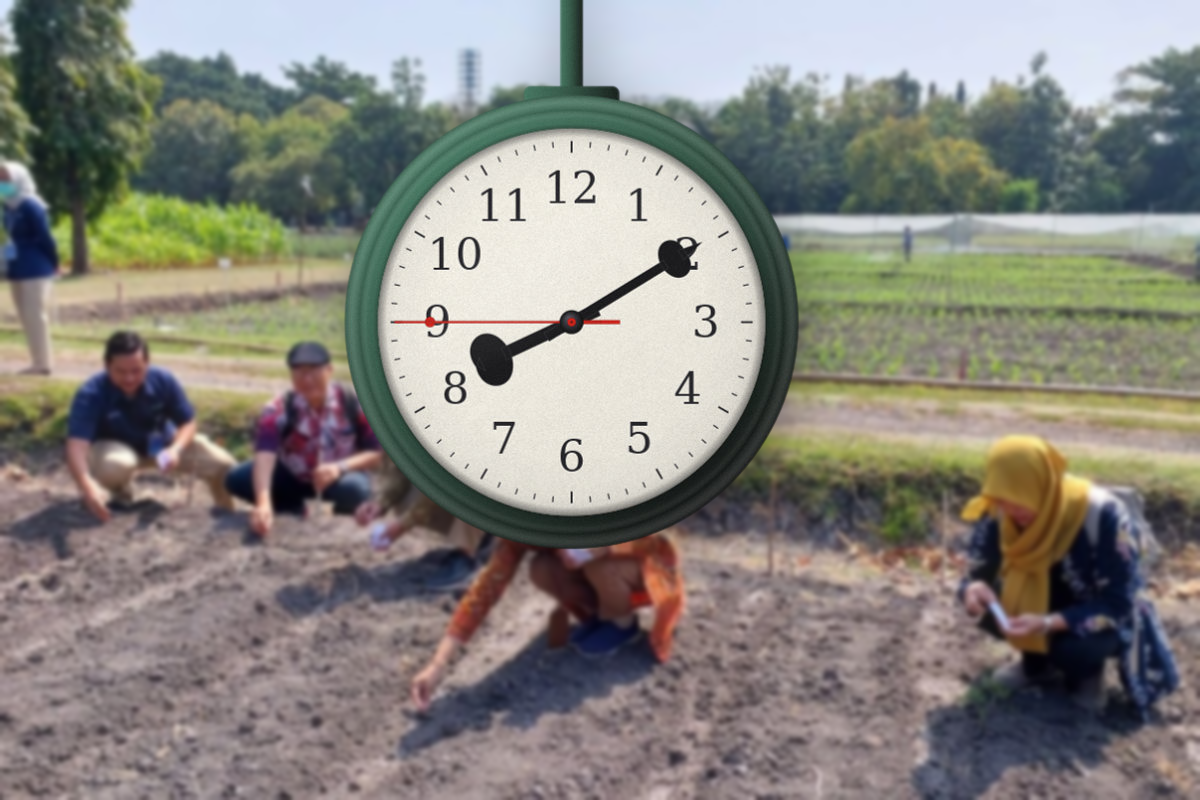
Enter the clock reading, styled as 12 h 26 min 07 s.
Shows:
8 h 09 min 45 s
